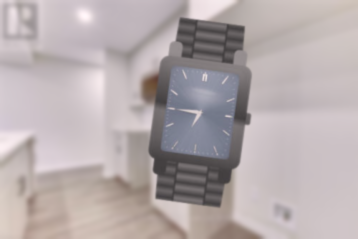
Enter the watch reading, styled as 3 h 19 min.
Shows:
6 h 45 min
